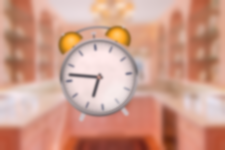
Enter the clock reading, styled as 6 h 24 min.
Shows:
6 h 47 min
